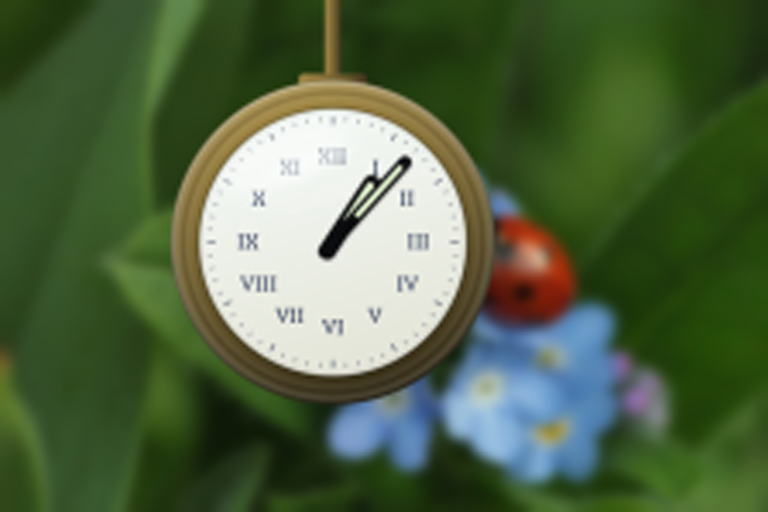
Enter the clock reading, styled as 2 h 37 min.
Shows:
1 h 07 min
